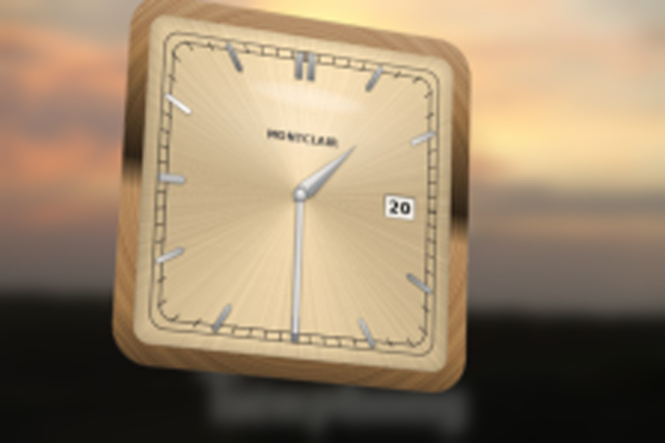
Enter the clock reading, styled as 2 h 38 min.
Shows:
1 h 30 min
